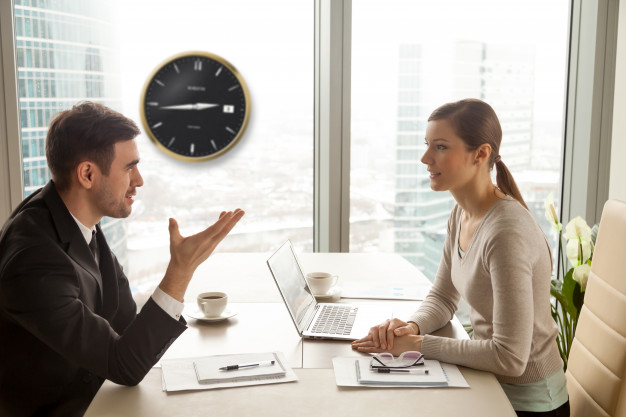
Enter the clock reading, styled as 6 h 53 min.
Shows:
2 h 44 min
